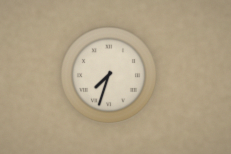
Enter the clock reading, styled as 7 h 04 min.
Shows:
7 h 33 min
